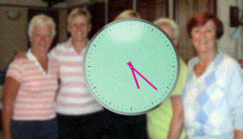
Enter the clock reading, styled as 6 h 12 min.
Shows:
5 h 22 min
